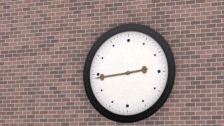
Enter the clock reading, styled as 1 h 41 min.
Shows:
2 h 44 min
